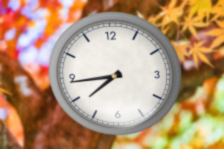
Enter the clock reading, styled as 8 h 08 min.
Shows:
7 h 44 min
